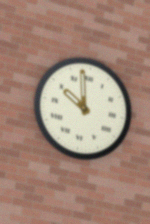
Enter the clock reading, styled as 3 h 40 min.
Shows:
9 h 58 min
